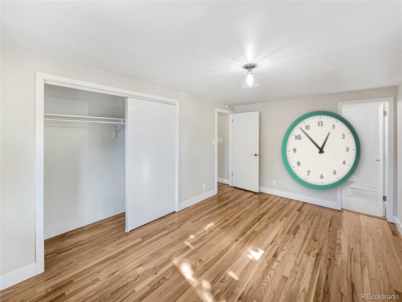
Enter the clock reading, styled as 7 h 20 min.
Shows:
12 h 53 min
